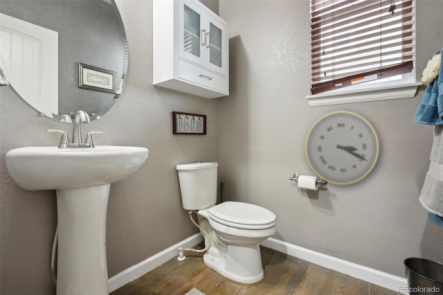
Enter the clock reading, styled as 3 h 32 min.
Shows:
3 h 20 min
